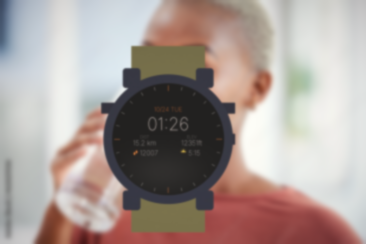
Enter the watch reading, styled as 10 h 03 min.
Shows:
1 h 26 min
